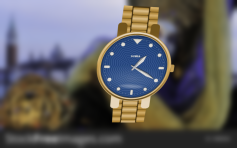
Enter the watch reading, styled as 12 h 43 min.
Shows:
1 h 20 min
